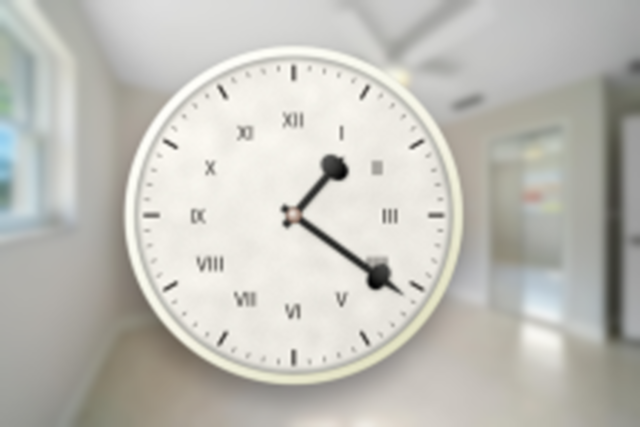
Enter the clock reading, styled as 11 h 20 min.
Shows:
1 h 21 min
